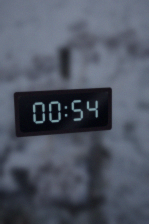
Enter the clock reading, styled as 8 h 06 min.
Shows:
0 h 54 min
